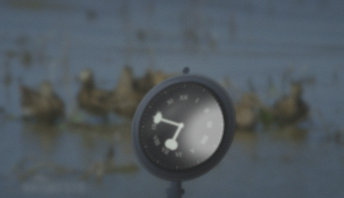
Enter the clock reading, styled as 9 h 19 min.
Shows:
6 h 48 min
